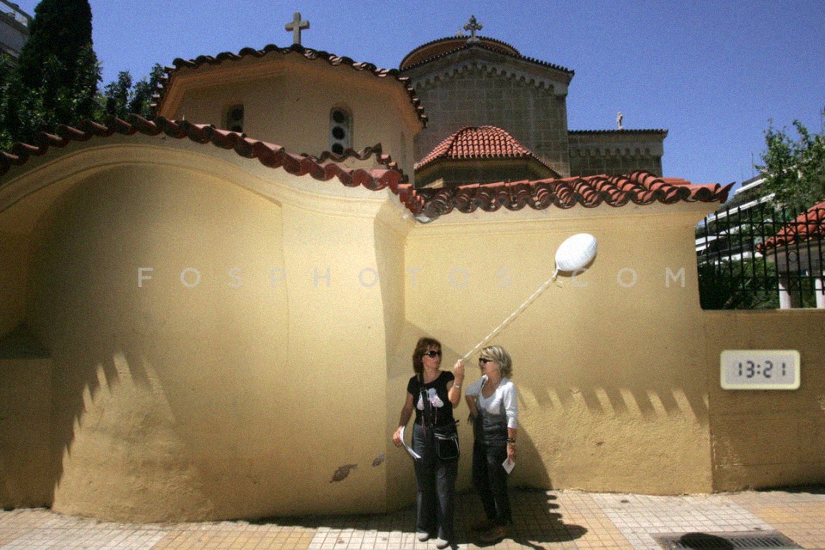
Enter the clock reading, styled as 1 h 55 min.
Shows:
13 h 21 min
